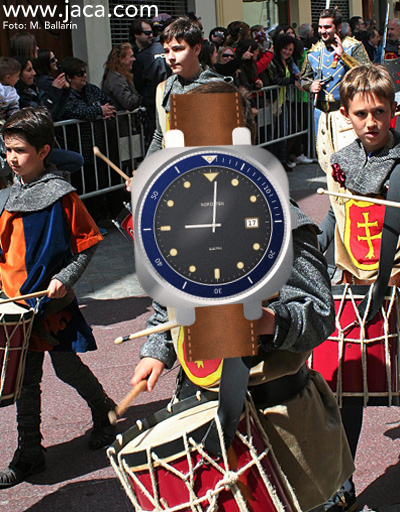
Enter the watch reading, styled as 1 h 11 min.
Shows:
9 h 01 min
